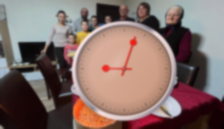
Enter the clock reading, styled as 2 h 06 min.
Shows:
9 h 03 min
